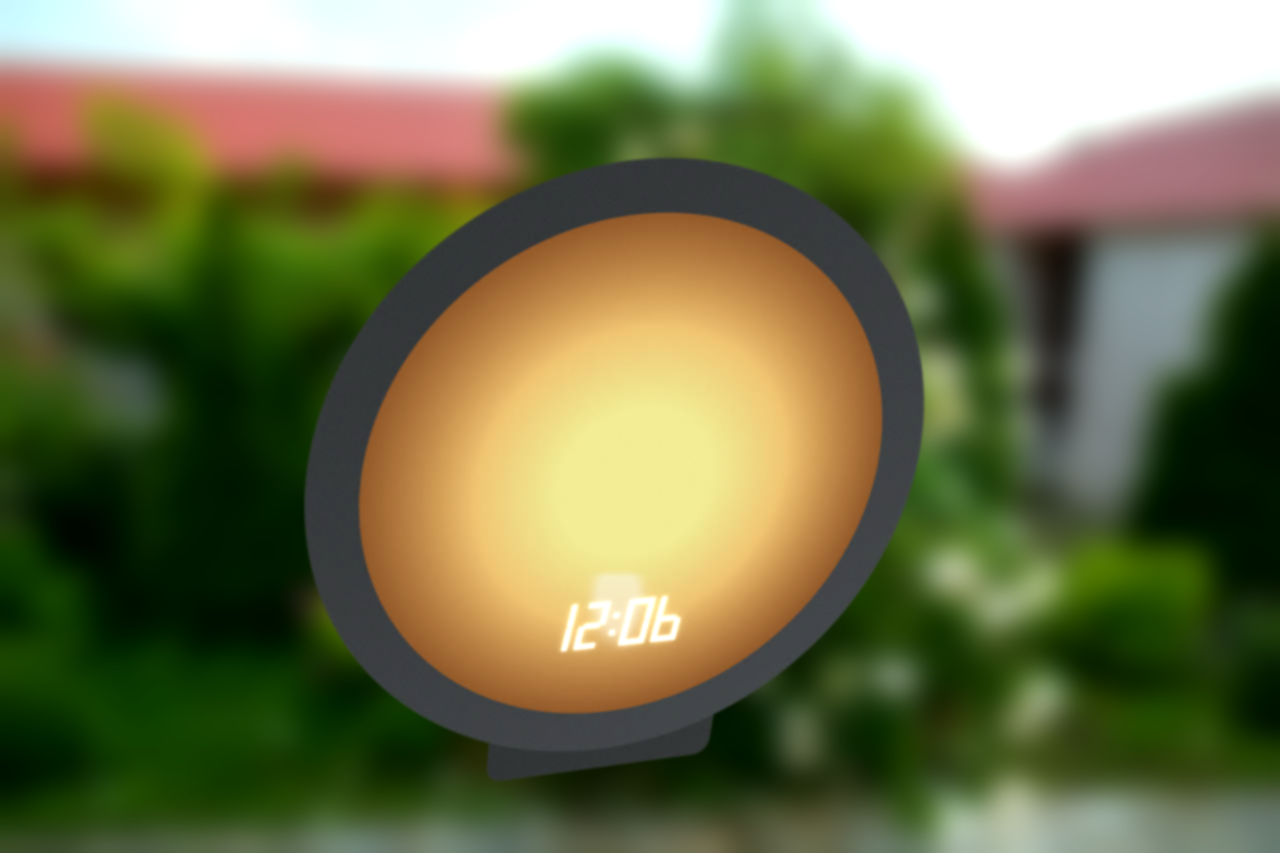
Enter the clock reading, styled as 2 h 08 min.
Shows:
12 h 06 min
